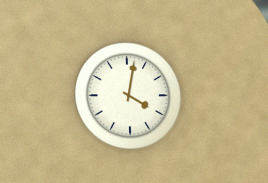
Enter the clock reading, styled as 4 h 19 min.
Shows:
4 h 02 min
